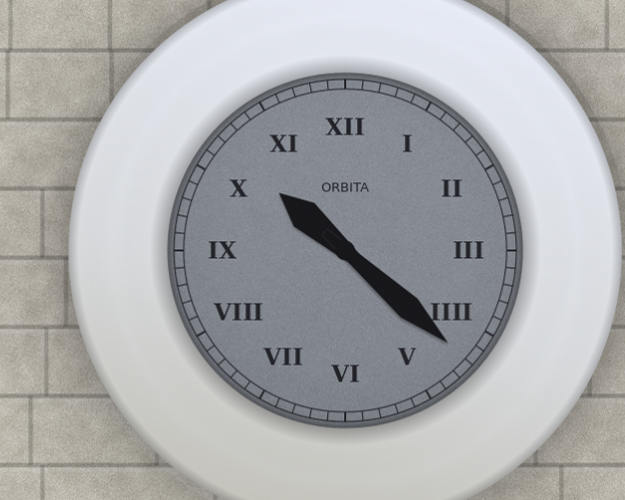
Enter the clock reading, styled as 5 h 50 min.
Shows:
10 h 22 min
